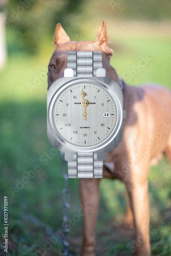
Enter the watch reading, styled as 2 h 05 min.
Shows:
11 h 59 min
